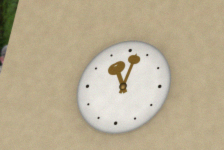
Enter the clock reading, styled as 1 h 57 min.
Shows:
11 h 02 min
